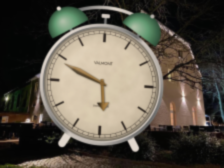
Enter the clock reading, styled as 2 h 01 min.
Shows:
5 h 49 min
